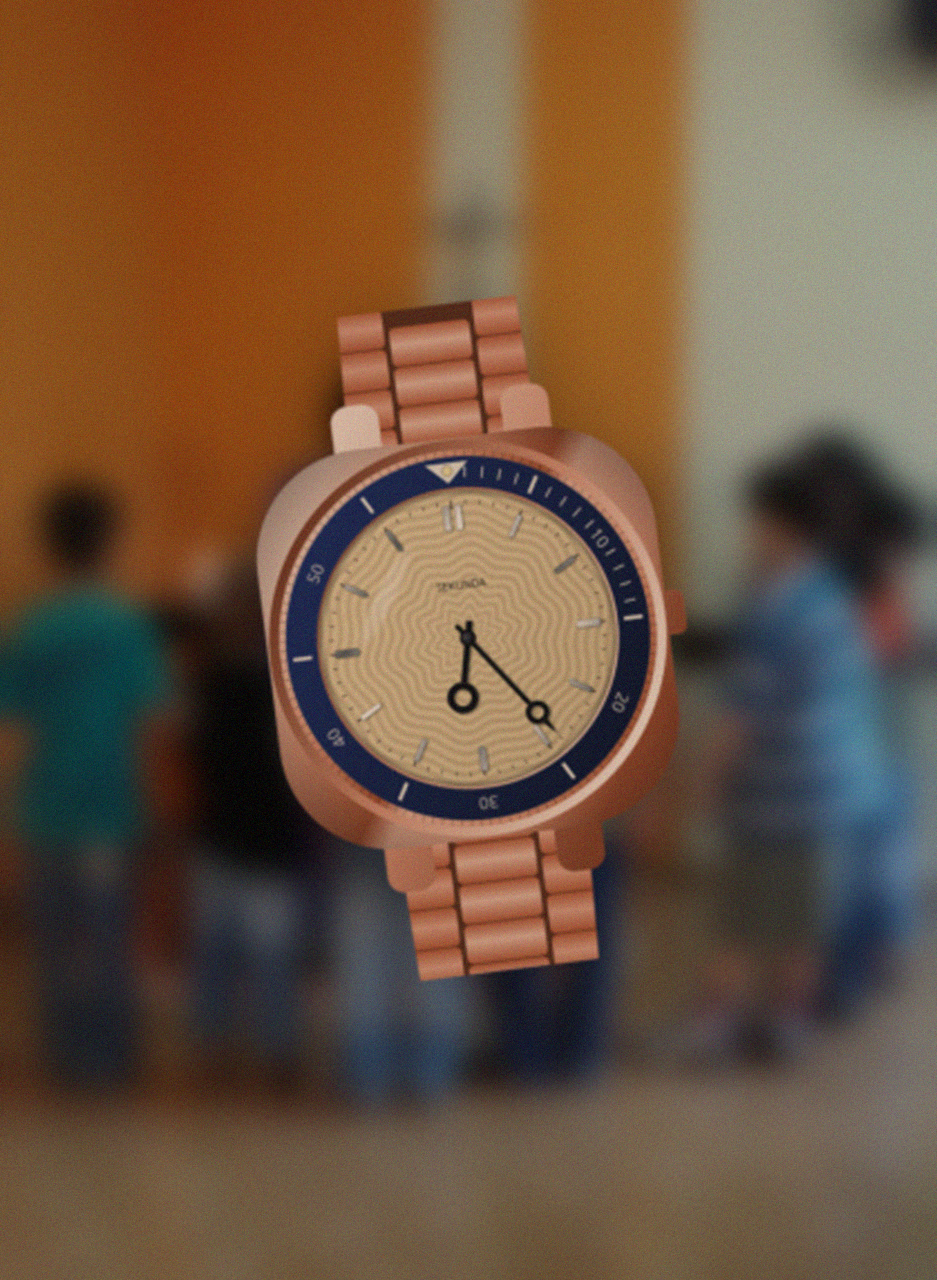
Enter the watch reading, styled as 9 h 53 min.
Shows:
6 h 24 min
